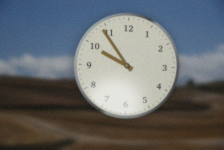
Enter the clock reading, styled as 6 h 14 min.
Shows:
9 h 54 min
